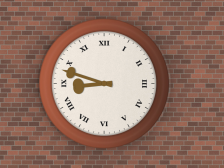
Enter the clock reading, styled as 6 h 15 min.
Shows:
8 h 48 min
